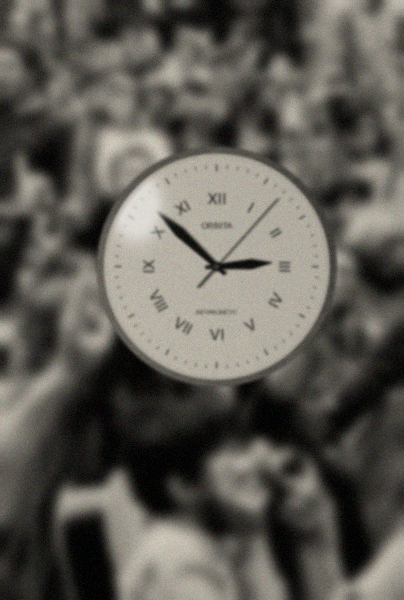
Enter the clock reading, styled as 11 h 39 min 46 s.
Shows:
2 h 52 min 07 s
